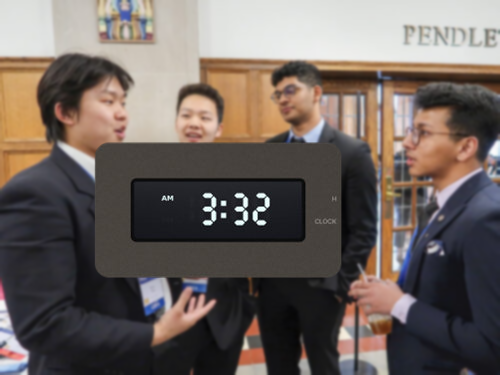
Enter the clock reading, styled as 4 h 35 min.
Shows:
3 h 32 min
